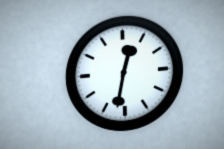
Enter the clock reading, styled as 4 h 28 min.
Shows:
12 h 32 min
